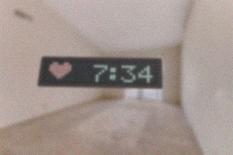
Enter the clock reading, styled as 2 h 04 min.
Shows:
7 h 34 min
